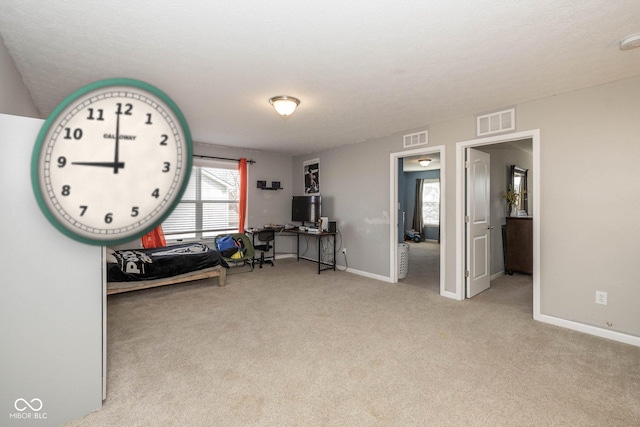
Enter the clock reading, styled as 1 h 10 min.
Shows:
8 h 59 min
